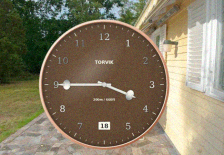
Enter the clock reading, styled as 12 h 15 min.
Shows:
3 h 45 min
